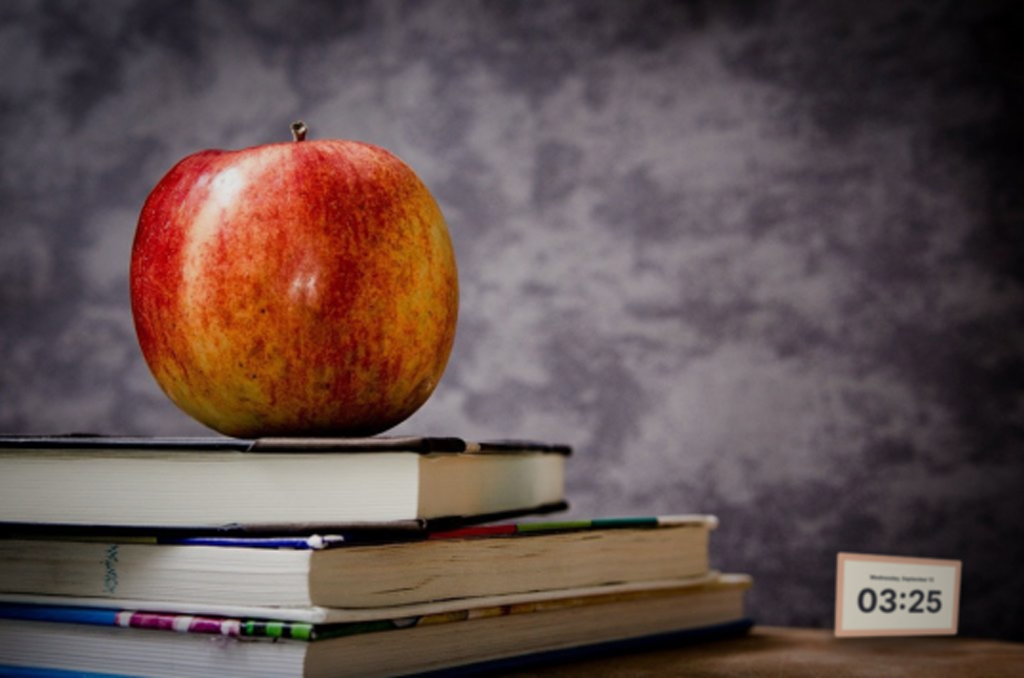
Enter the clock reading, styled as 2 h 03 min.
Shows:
3 h 25 min
